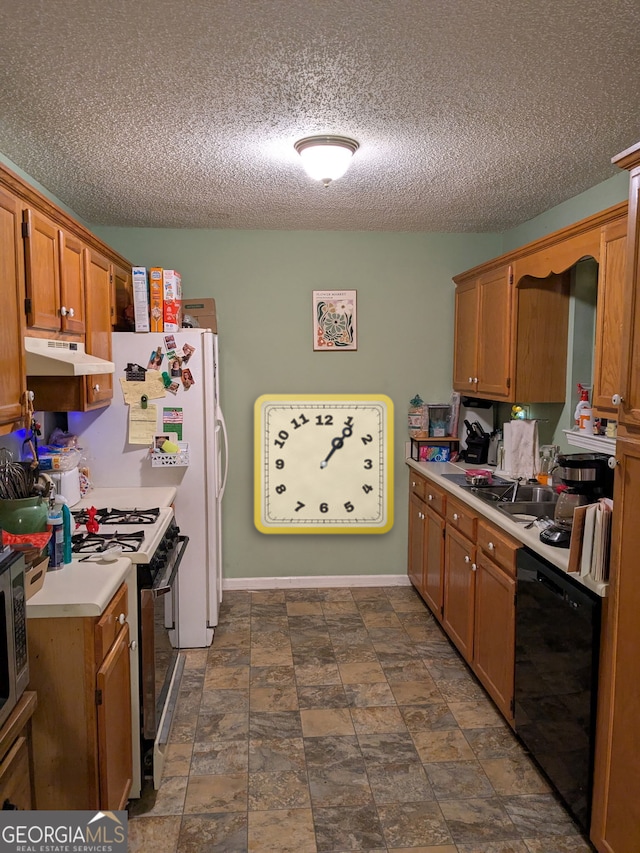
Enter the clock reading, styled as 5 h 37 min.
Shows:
1 h 06 min
